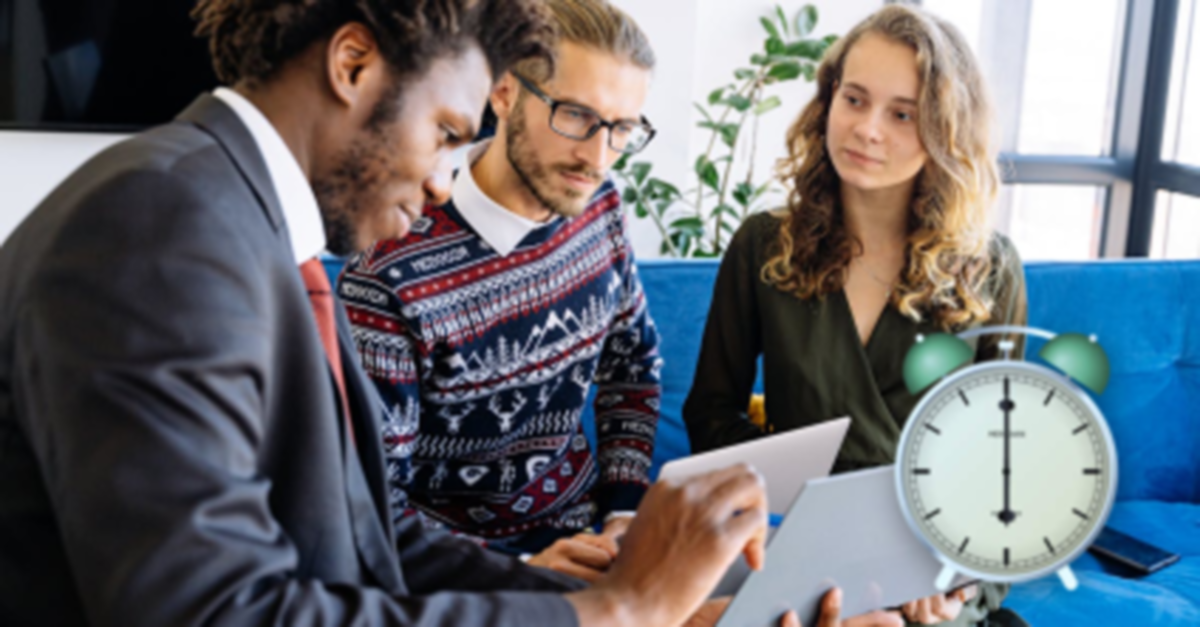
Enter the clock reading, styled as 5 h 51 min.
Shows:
6 h 00 min
